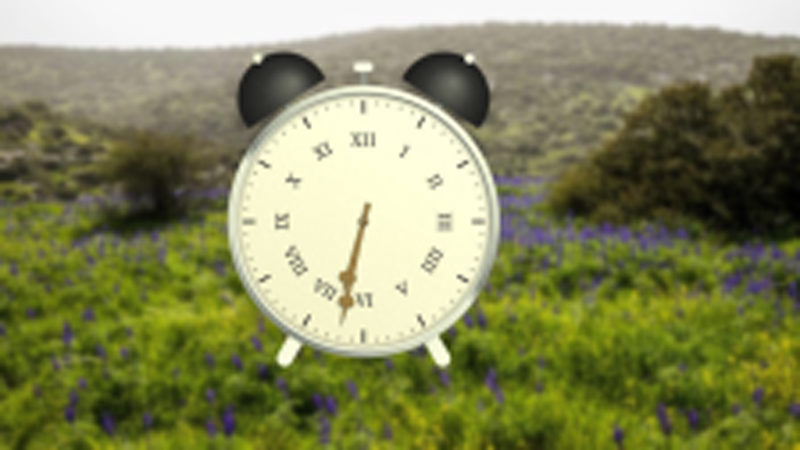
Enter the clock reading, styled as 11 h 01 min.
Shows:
6 h 32 min
